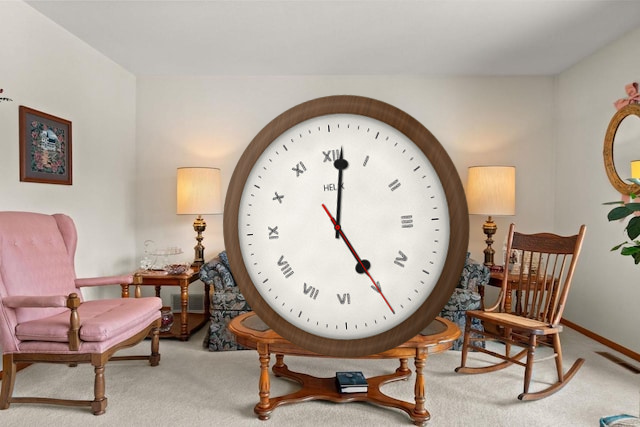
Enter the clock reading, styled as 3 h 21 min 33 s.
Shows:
5 h 01 min 25 s
